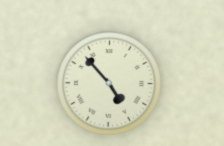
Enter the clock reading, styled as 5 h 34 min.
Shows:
4 h 53 min
